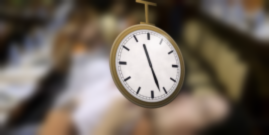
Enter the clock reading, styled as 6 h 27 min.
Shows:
11 h 27 min
